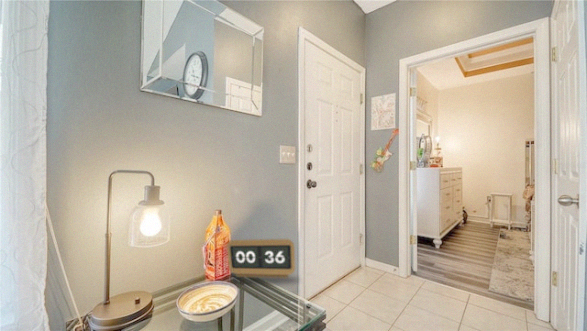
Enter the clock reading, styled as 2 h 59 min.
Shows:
0 h 36 min
